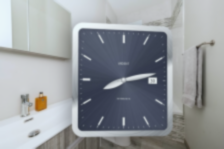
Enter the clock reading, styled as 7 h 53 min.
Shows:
8 h 13 min
